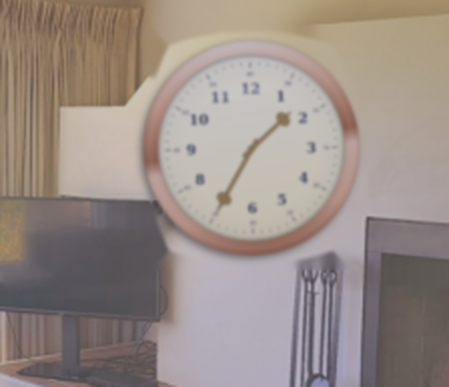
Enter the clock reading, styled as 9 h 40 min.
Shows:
1 h 35 min
